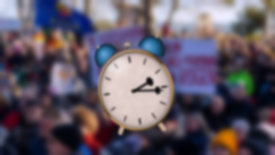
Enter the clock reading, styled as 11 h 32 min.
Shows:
2 h 16 min
